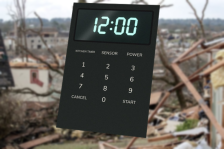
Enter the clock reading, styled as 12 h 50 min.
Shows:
12 h 00 min
